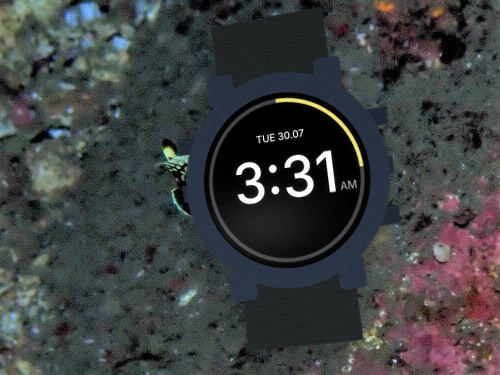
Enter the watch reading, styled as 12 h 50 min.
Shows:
3 h 31 min
